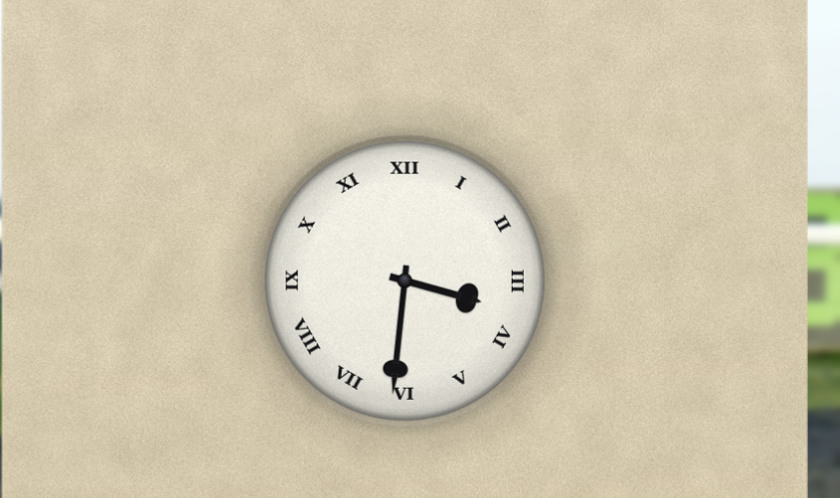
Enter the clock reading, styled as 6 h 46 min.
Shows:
3 h 31 min
